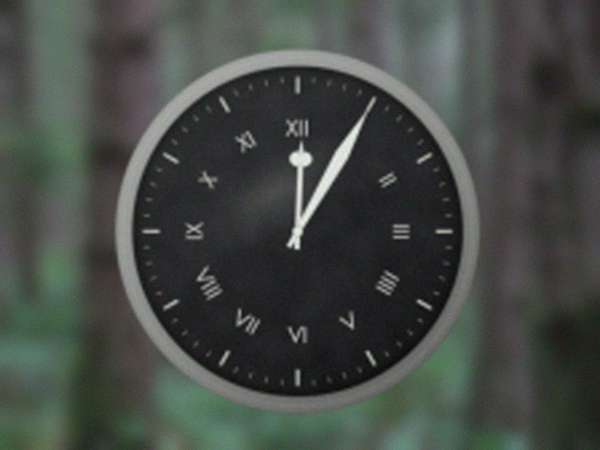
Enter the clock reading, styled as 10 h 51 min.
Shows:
12 h 05 min
